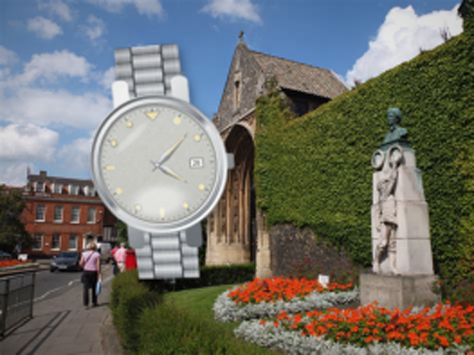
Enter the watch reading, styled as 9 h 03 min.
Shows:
4 h 08 min
